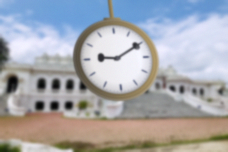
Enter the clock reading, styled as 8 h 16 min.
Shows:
9 h 10 min
